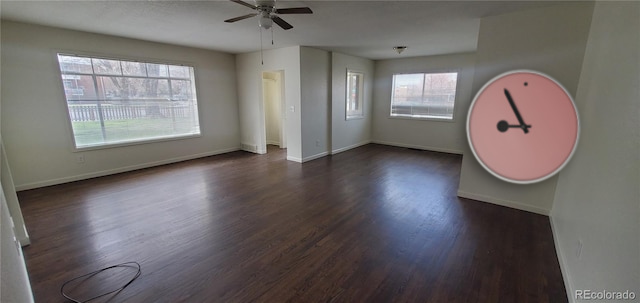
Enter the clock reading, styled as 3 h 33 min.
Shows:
8 h 55 min
